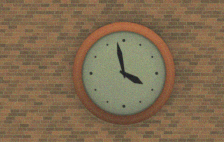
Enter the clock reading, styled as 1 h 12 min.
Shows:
3 h 58 min
